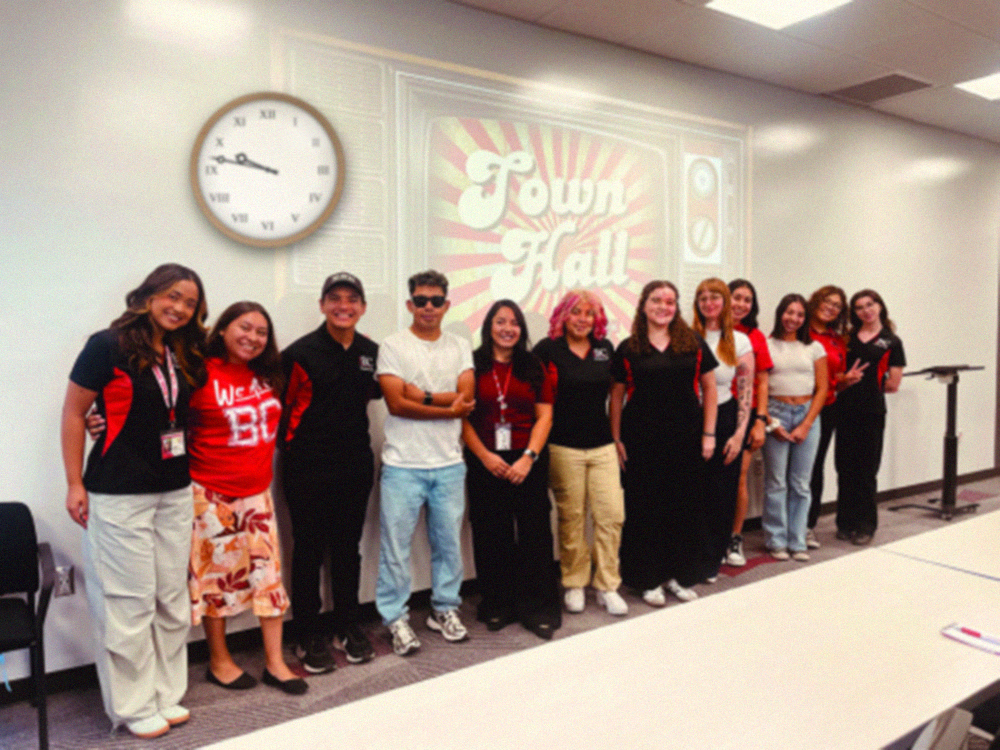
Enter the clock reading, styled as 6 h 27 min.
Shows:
9 h 47 min
